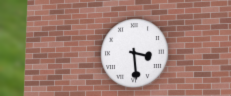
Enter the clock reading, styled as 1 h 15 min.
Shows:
3 h 29 min
